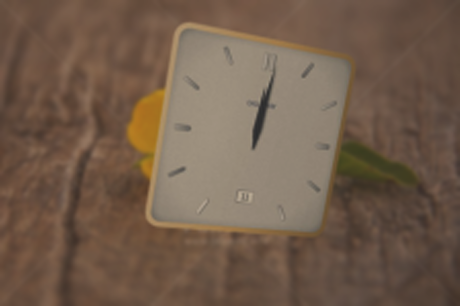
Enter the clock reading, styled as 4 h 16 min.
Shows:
12 h 01 min
